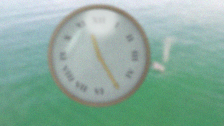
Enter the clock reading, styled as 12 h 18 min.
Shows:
11 h 25 min
